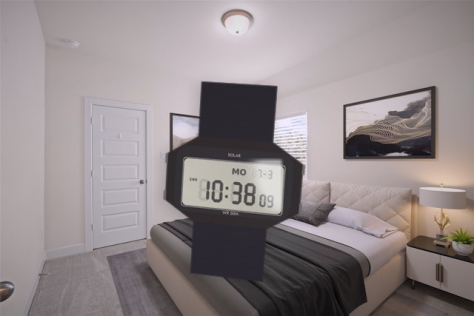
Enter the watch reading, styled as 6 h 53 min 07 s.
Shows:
10 h 38 min 09 s
